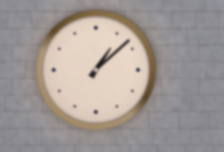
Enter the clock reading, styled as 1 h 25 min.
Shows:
1 h 08 min
